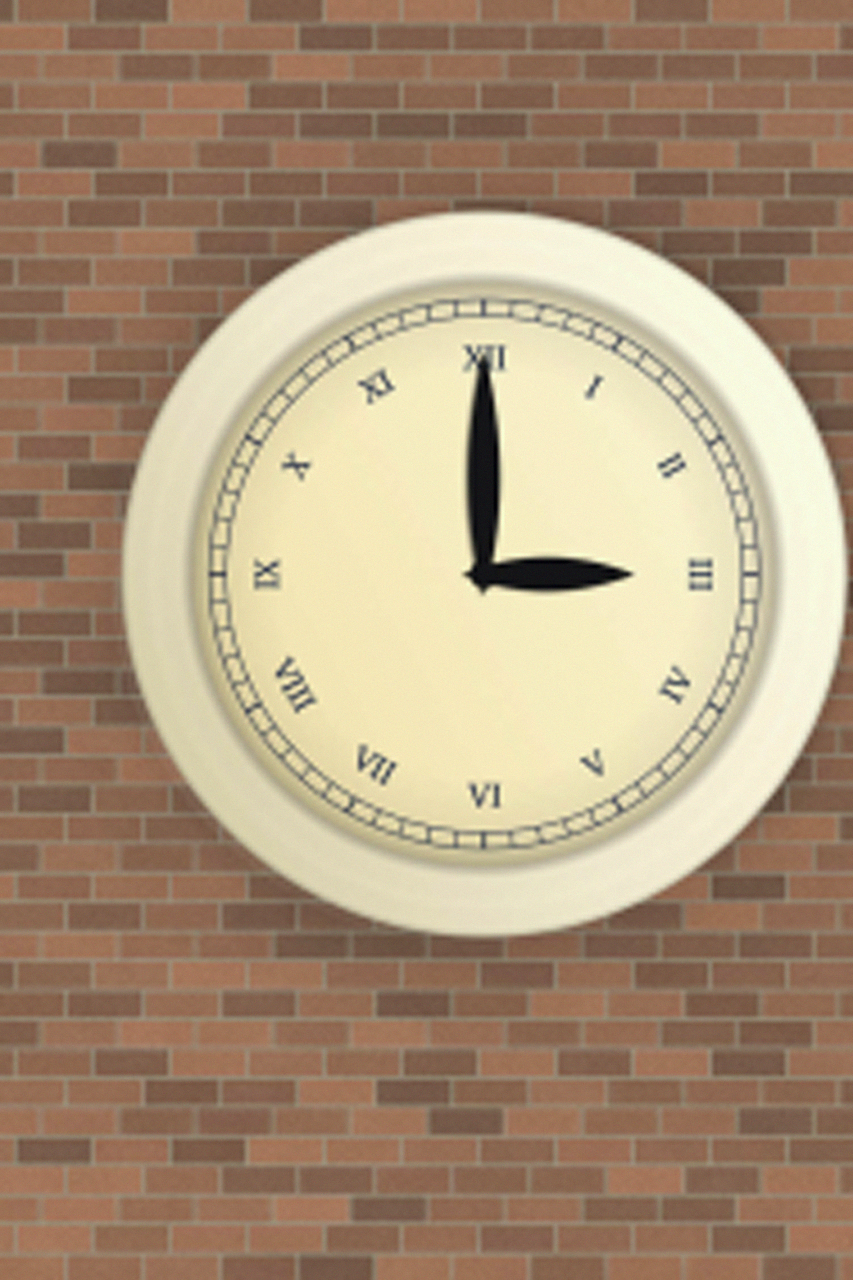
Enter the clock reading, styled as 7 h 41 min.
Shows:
3 h 00 min
